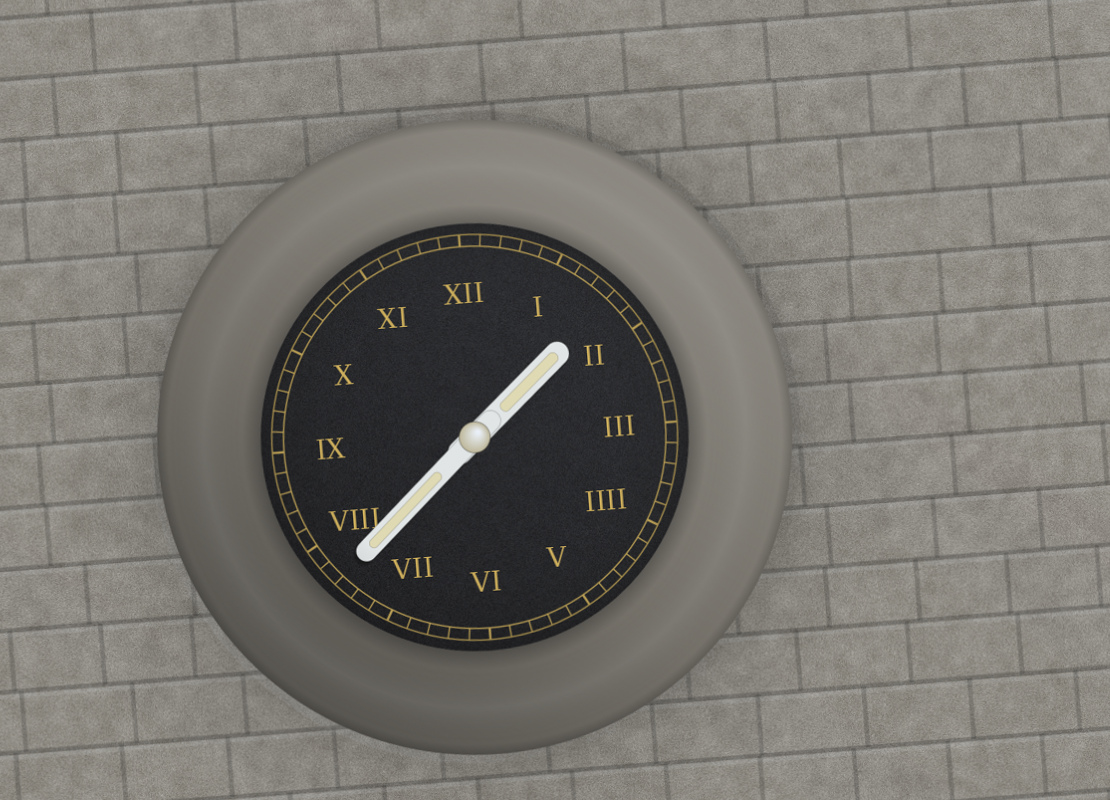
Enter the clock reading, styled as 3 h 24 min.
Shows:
1 h 38 min
